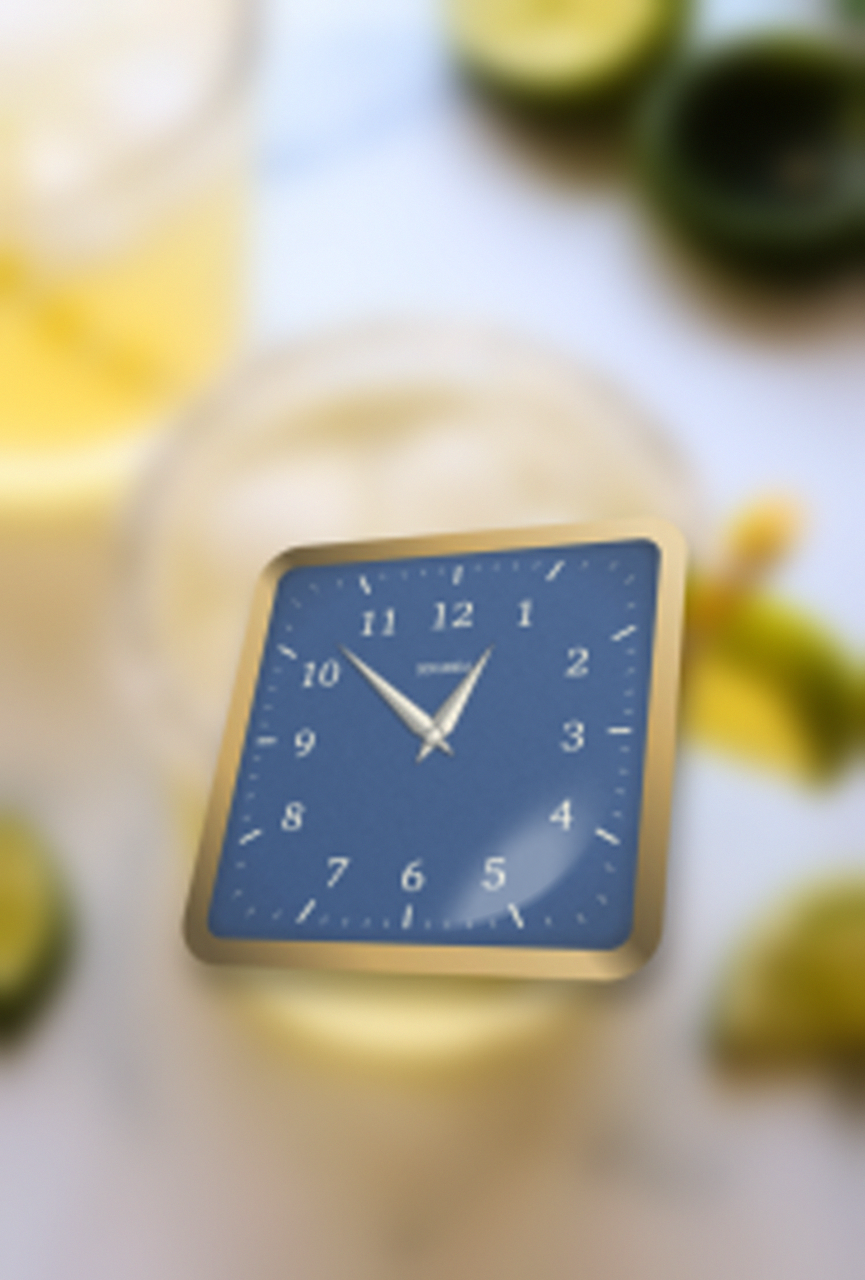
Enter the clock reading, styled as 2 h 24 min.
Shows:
12 h 52 min
